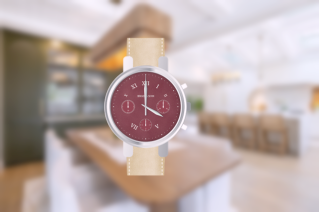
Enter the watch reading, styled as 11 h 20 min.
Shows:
4 h 00 min
